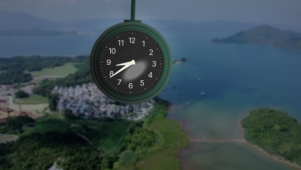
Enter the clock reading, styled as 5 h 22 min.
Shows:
8 h 39 min
